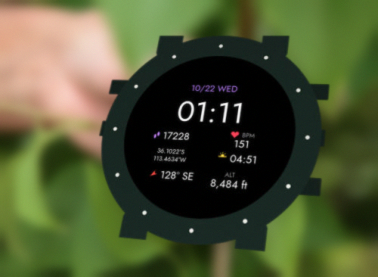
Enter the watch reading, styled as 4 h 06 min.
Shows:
1 h 11 min
